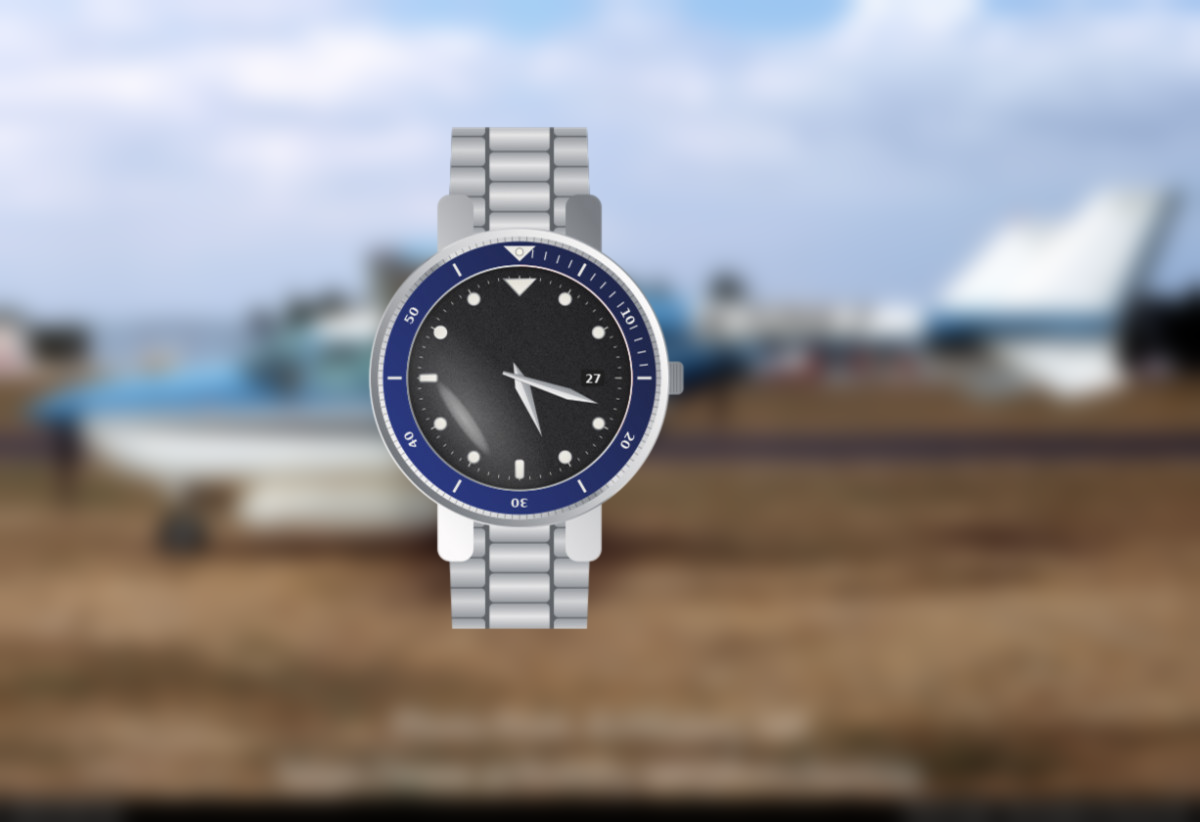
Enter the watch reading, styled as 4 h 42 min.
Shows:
5 h 18 min
